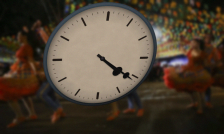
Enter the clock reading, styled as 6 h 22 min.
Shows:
4 h 21 min
